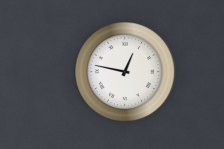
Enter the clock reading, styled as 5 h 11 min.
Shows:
12 h 47 min
